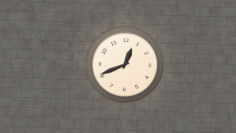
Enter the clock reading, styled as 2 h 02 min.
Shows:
12 h 41 min
